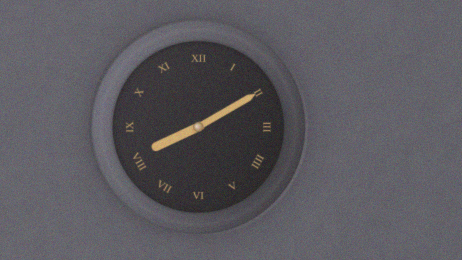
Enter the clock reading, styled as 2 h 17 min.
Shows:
8 h 10 min
